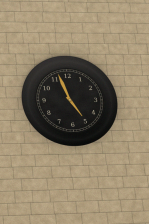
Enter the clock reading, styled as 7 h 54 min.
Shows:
4 h 57 min
